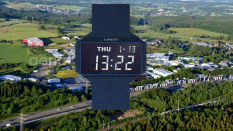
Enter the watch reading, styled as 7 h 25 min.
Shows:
13 h 22 min
